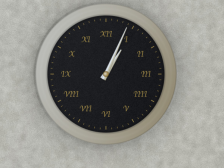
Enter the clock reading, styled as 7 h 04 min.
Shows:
1 h 04 min
